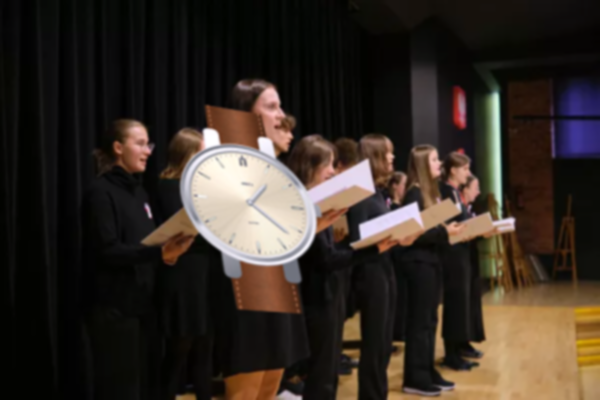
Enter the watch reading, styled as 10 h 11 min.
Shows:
1 h 22 min
